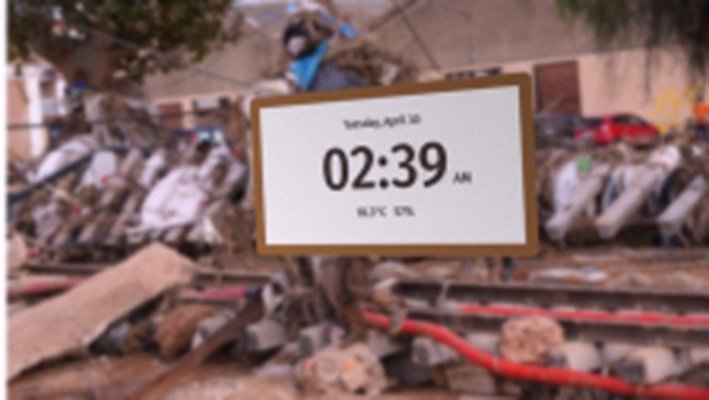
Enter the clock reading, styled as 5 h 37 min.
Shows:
2 h 39 min
